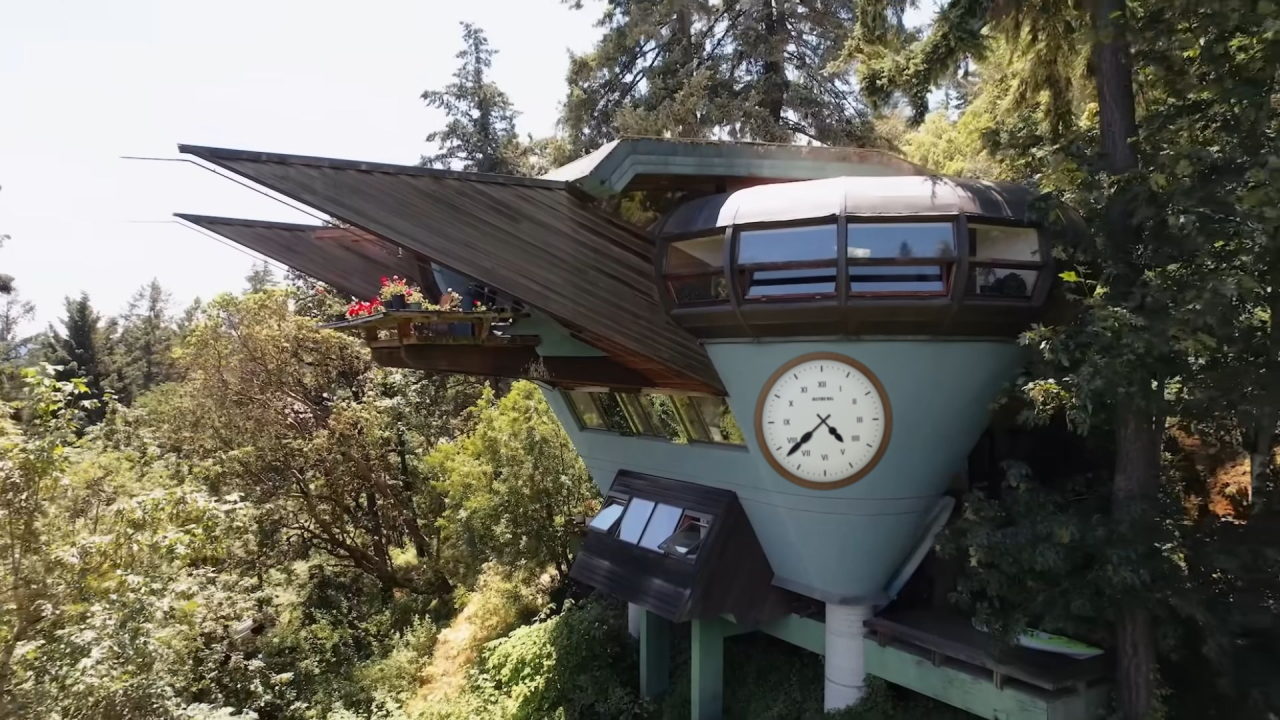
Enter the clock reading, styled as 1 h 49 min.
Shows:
4 h 38 min
